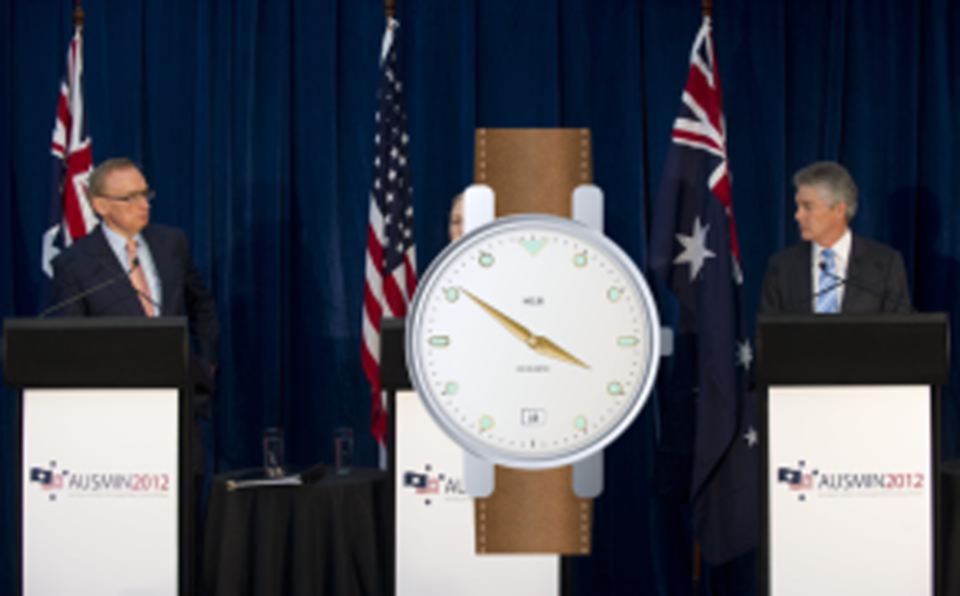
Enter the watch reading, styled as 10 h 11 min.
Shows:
3 h 51 min
